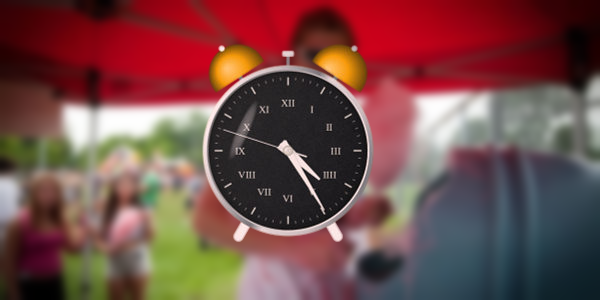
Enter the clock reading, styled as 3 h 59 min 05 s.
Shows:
4 h 24 min 48 s
